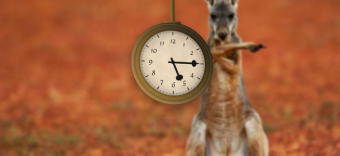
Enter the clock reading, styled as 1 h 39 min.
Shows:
5 h 15 min
